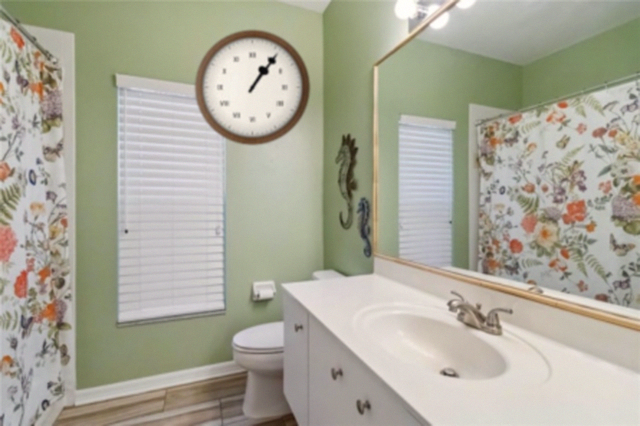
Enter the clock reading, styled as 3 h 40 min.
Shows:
1 h 06 min
